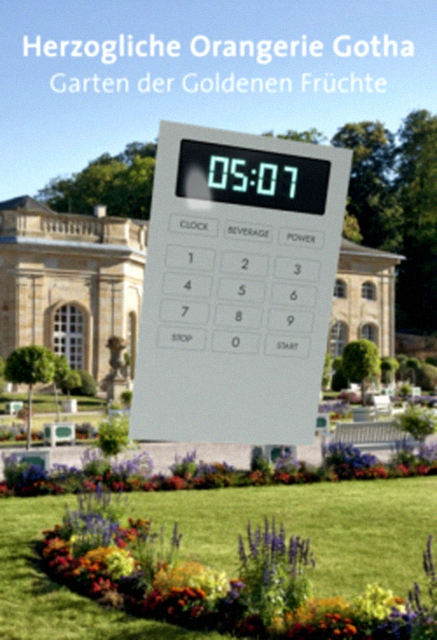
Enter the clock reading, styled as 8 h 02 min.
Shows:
5 h 07 min
